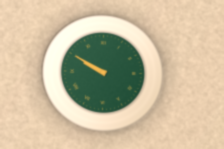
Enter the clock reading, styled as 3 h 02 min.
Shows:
9 h 50 min
